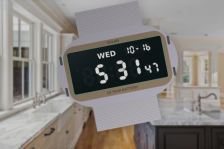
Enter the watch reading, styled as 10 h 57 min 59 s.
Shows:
5 h 31 min 47 s
